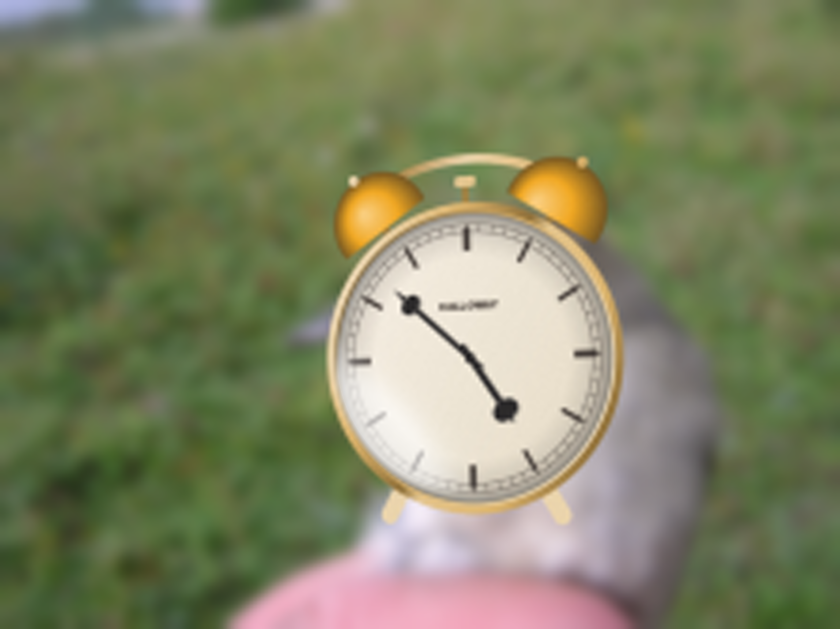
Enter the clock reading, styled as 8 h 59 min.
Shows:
4 h 52 min
